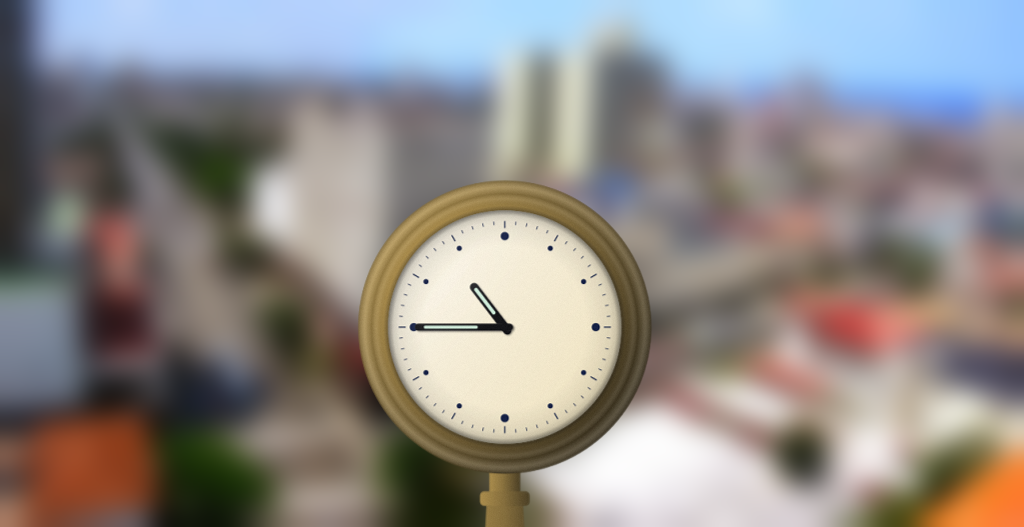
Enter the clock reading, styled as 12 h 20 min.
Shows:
10 h 45 min
